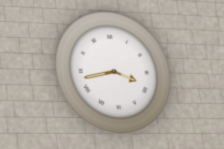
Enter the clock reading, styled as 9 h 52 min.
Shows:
3 h 43 min
